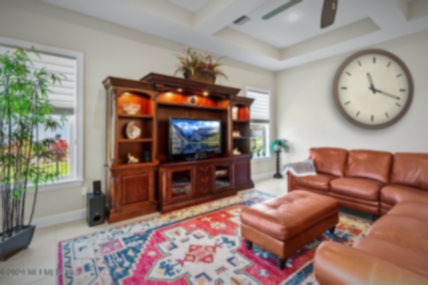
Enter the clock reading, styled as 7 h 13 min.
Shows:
11 h 18 min
